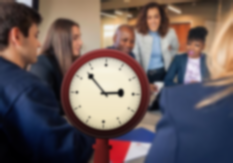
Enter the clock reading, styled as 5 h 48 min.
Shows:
2 h 53 min
